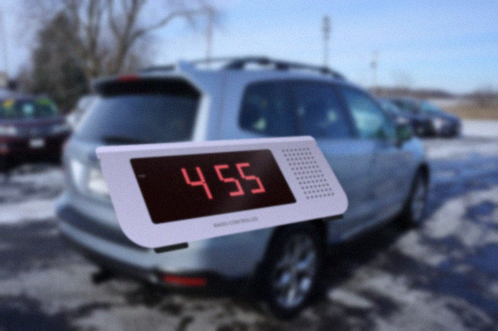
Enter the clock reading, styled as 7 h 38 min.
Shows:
4 h 55 min
